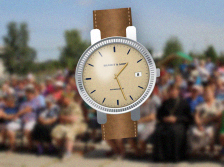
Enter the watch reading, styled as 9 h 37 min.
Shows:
1 h 27 min
